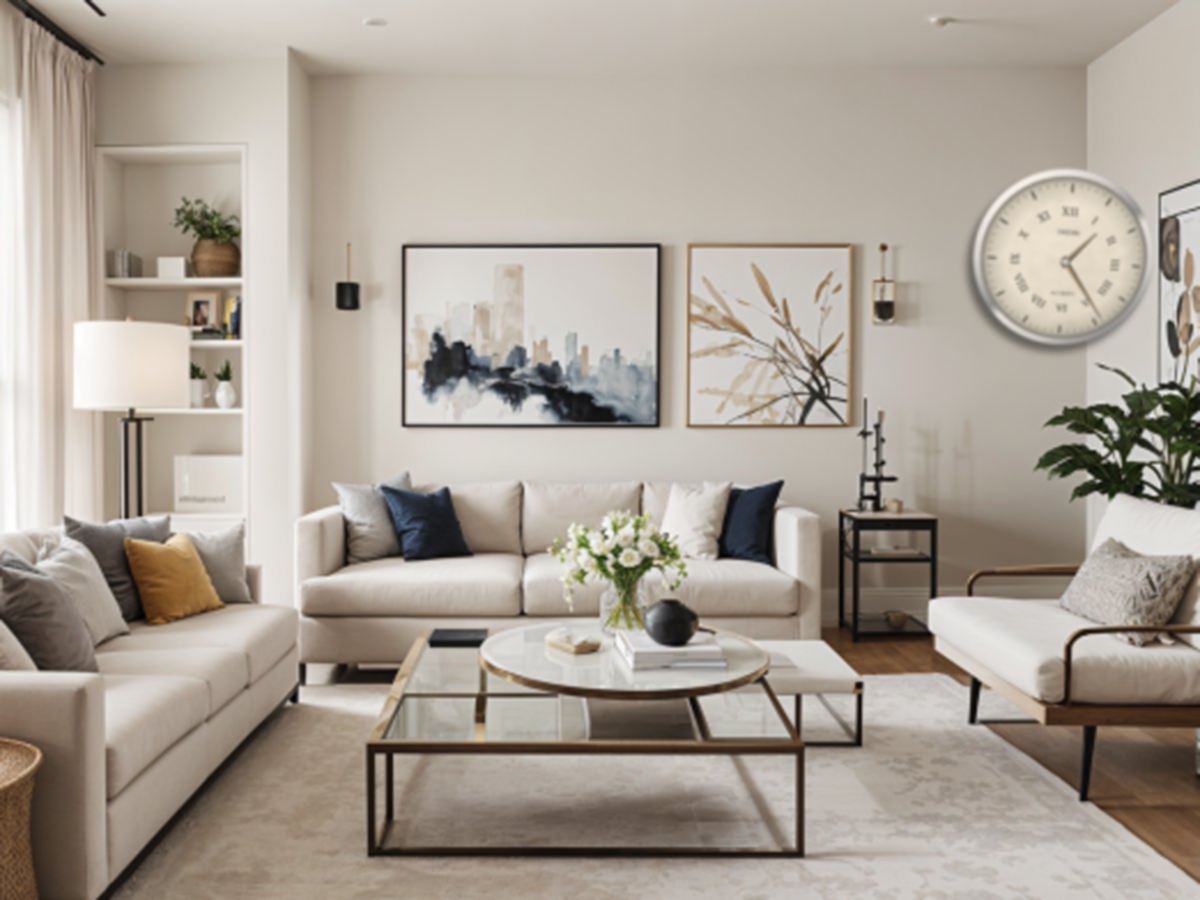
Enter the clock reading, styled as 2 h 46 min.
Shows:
1 h 24 min
